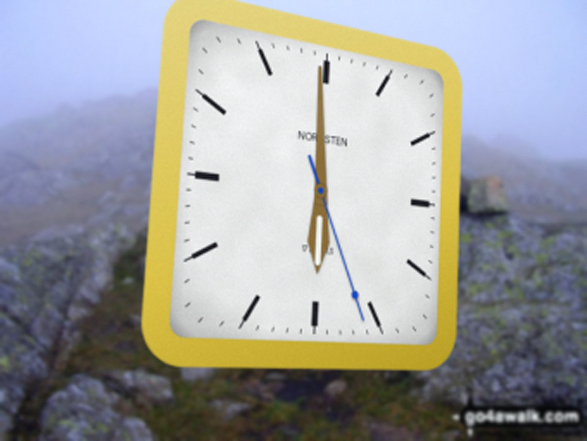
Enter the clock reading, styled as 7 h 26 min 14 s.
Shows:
5 h 59 min 26 s
